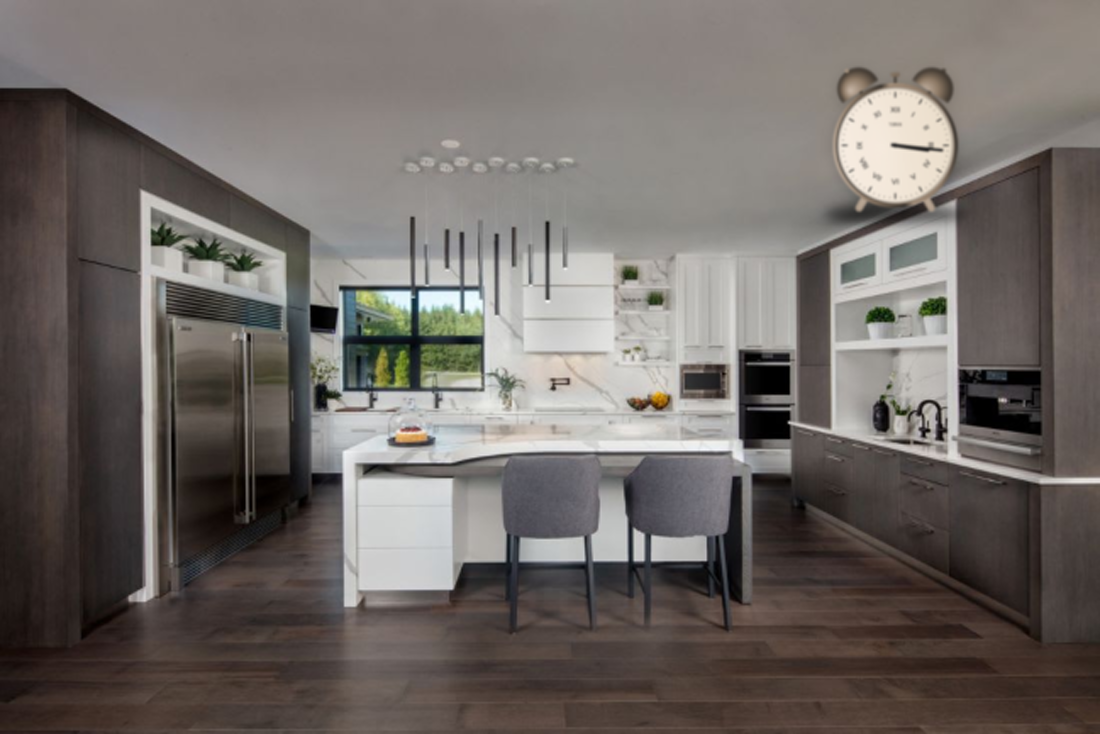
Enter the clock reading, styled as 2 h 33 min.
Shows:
3 h 16 min
